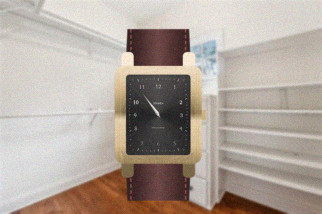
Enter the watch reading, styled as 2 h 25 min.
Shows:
10 h 54 min
